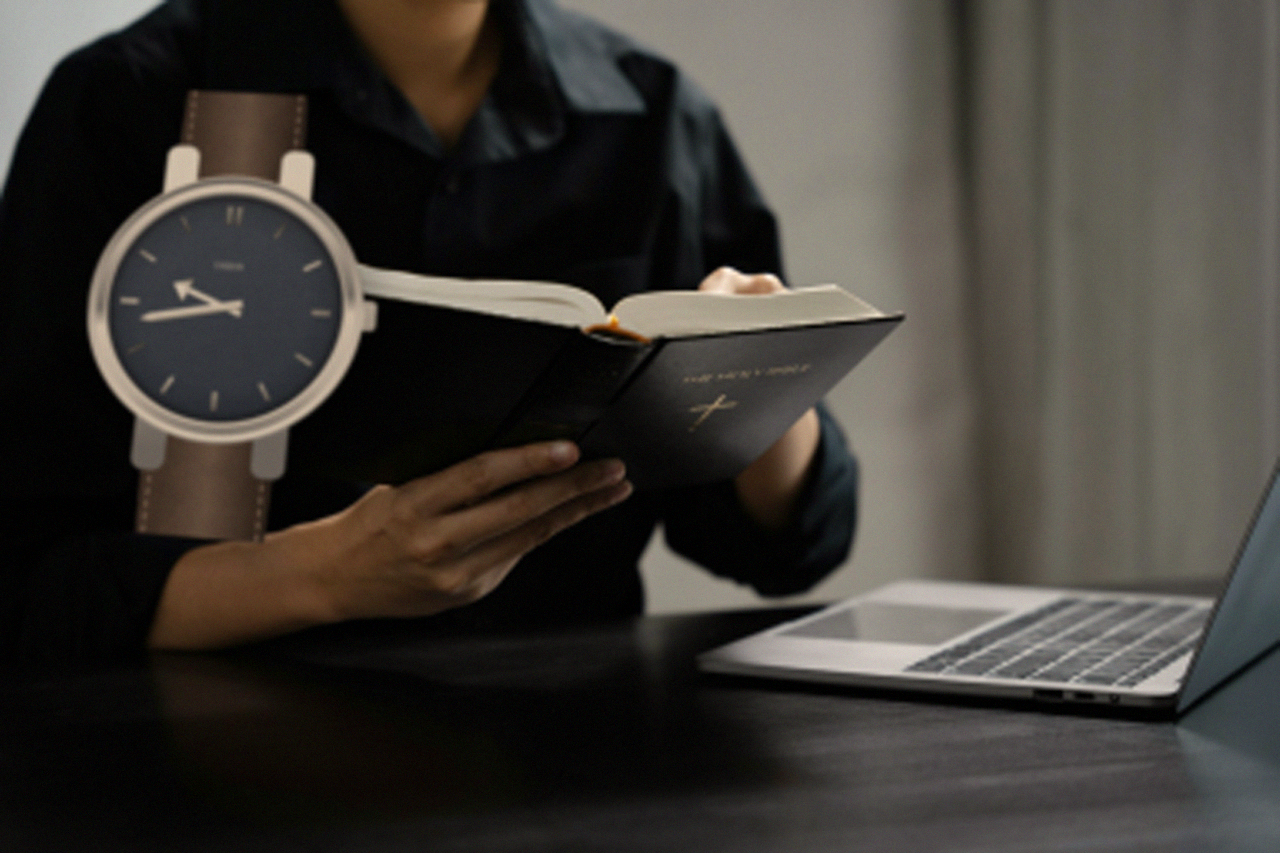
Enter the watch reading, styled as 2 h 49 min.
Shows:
9 h 43 min
